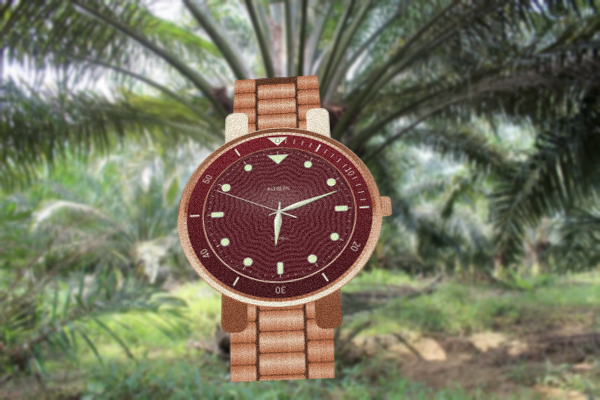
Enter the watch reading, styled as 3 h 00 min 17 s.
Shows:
6 h 11 min 49 s
